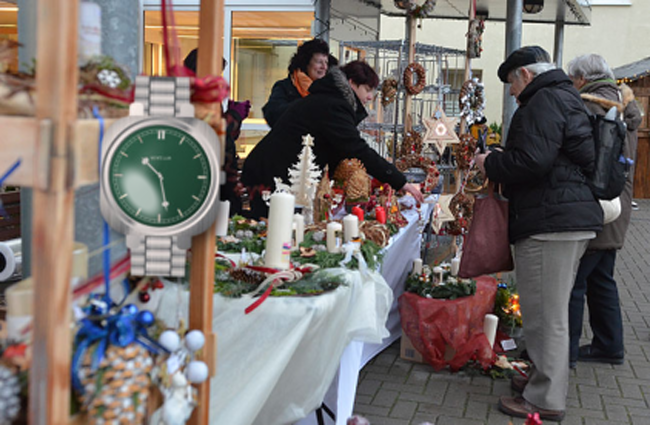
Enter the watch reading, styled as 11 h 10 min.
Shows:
10 h 28 min
